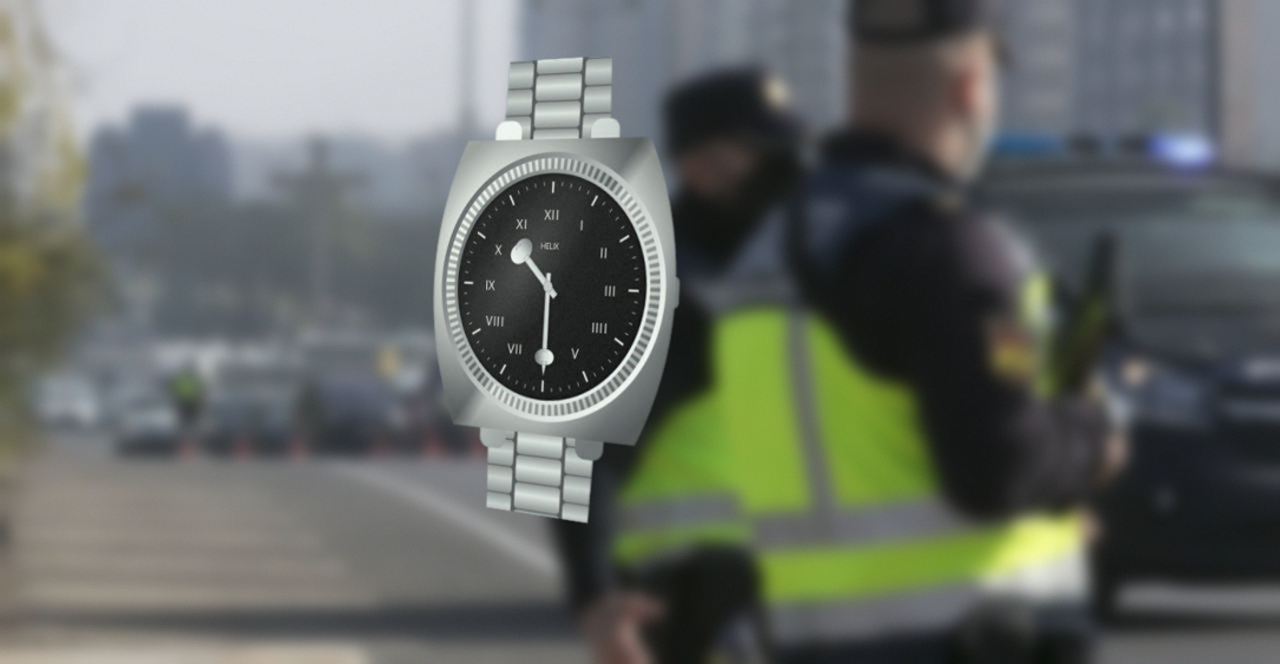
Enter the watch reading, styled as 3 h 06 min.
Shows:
10 h 30 min
